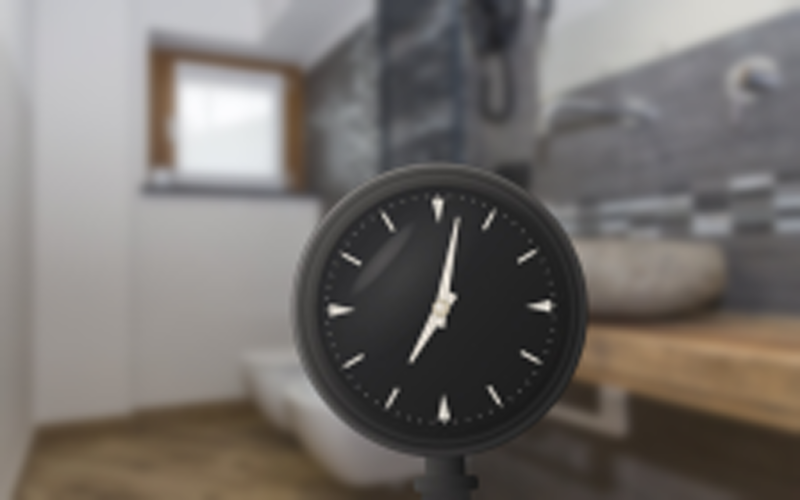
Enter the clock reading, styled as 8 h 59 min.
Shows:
7 h 02 min
